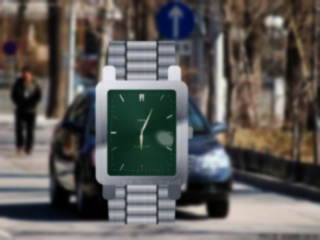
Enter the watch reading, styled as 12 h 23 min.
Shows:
6 h 04 min
